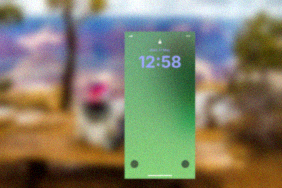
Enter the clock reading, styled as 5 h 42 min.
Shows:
12 h 58 min
